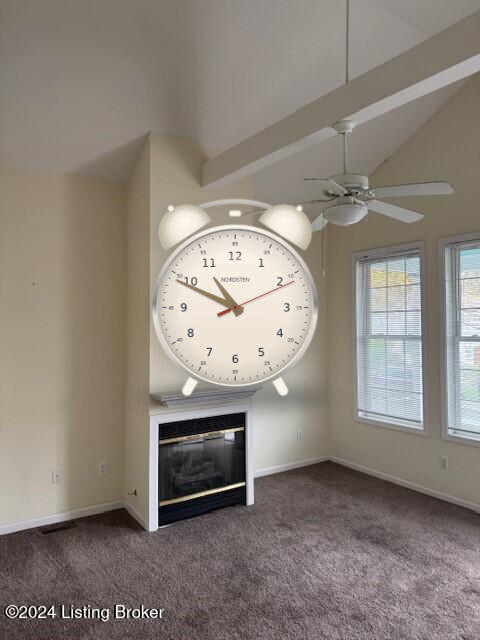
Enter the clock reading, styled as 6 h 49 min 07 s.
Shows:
10 h 49 min 11 s
